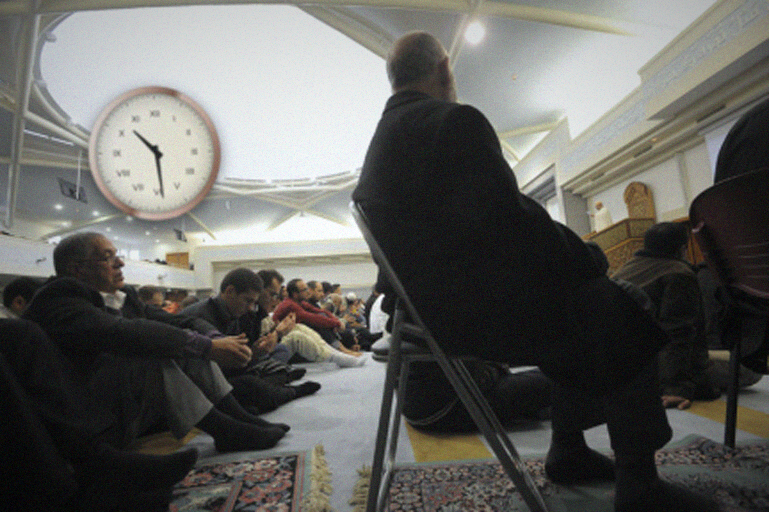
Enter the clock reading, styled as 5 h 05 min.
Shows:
10 h 29 min
